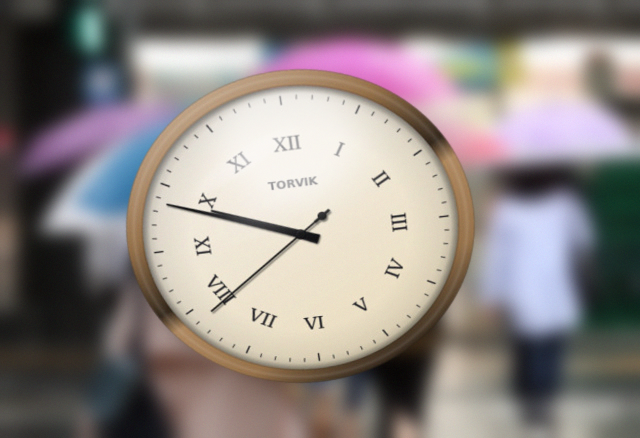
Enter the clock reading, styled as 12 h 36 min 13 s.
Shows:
9 h 48 min 39 s
